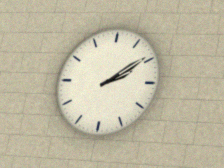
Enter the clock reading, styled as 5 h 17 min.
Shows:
2 h 09 min
